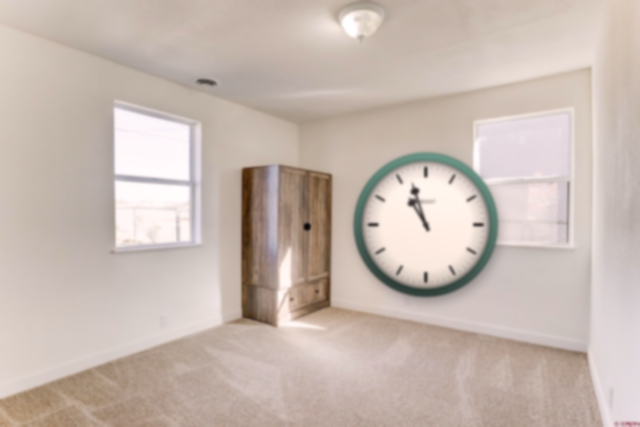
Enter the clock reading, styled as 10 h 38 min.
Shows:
10 h 57 min
